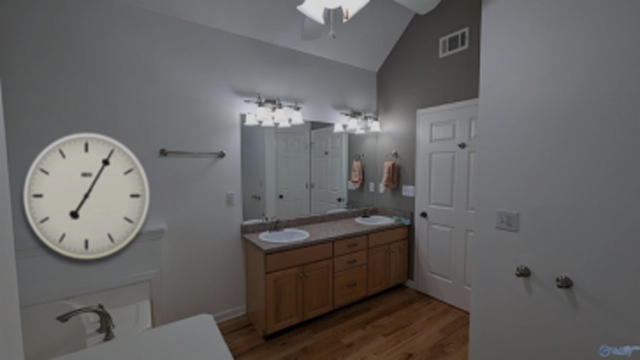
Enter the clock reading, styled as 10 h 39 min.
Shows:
7 h 05 min
